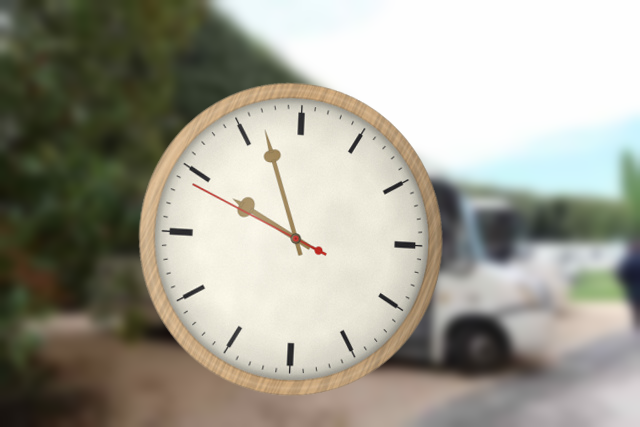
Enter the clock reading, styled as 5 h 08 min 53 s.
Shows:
9 h 56 min 49 s
